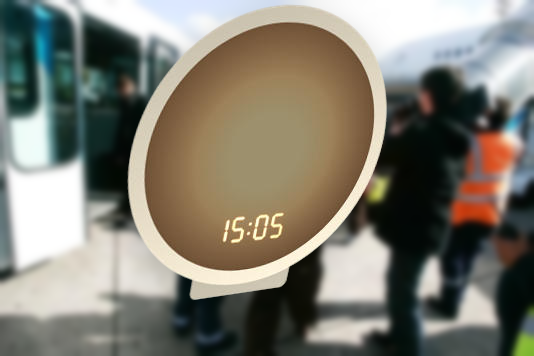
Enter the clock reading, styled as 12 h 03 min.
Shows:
15 h 05 min
